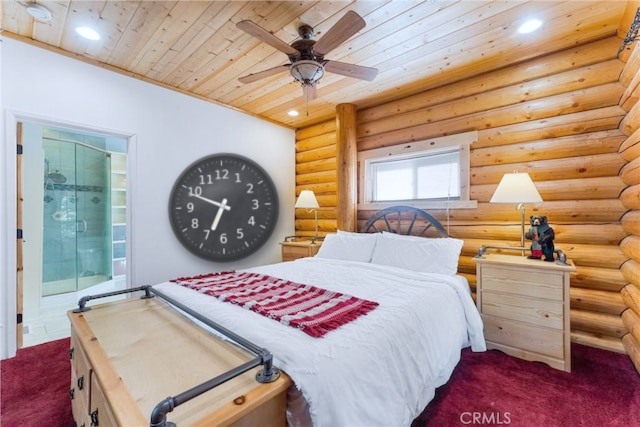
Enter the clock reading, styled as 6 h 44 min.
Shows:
6 h 49 min
